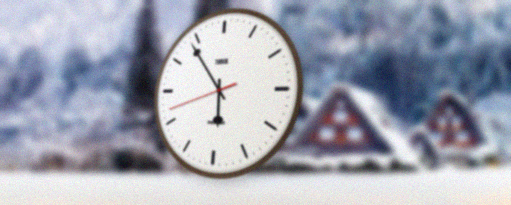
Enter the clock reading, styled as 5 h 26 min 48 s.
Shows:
5 h 53 min 42 s
